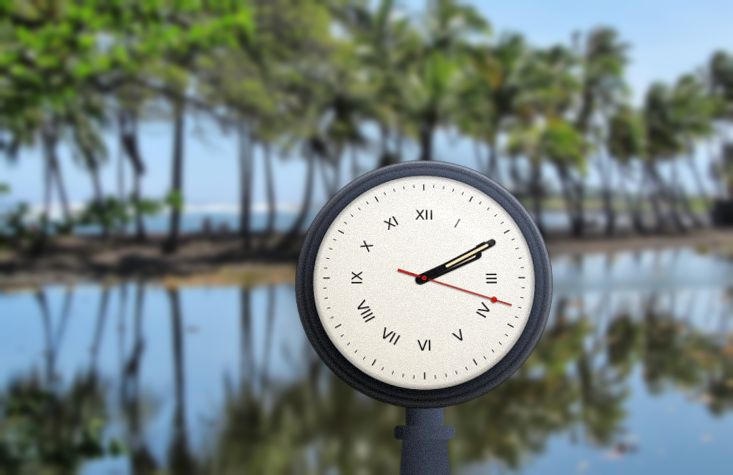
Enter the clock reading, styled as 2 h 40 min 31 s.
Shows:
2 h 10 min 18 s
